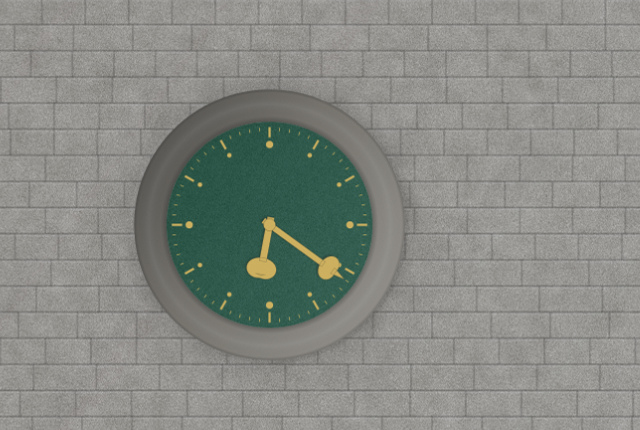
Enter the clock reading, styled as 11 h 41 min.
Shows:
6 h 21 min
